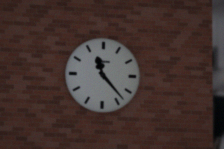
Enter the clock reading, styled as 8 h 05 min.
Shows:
11 h 23 min
